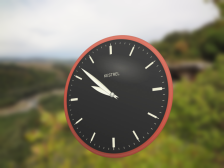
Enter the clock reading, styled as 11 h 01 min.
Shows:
9 h 52 min
